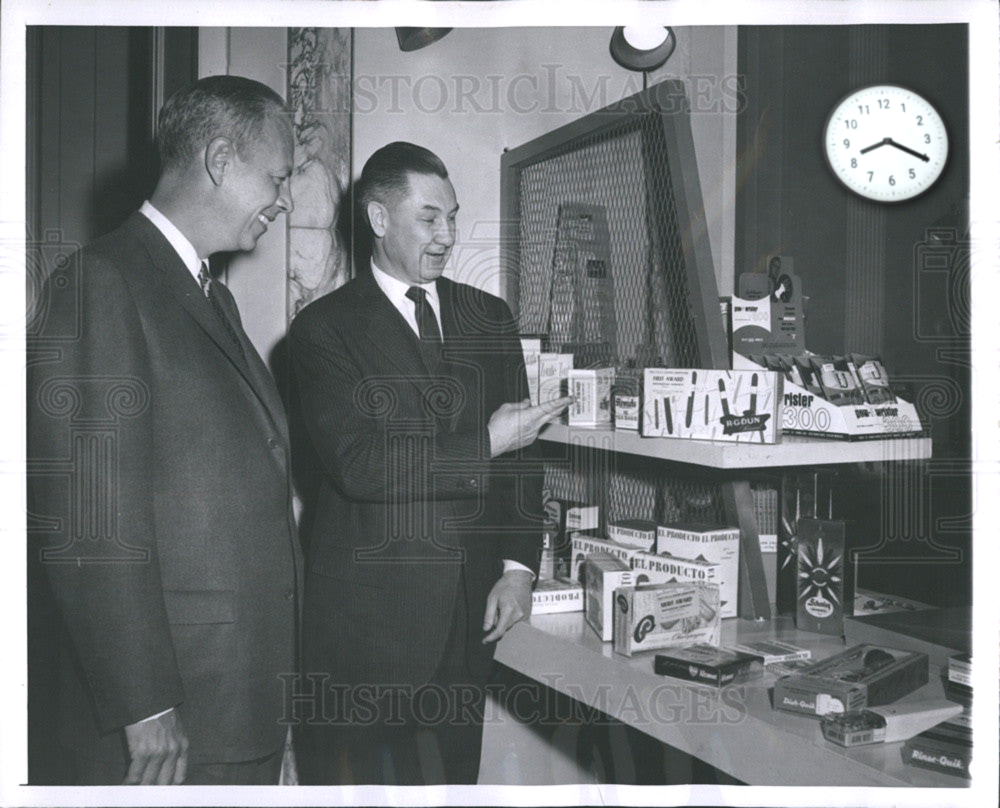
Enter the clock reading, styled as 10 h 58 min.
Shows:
8 h 20 min
